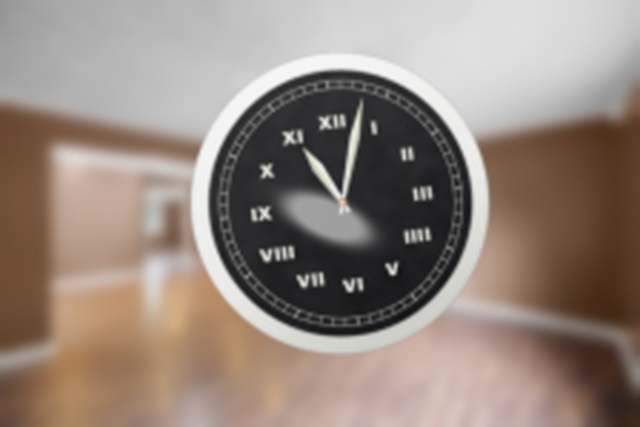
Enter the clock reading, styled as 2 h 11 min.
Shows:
11 h 03 min
